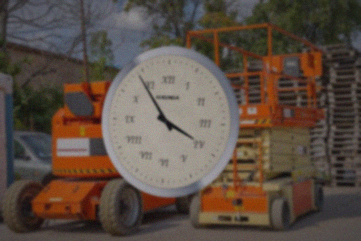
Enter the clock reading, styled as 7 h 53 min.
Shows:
3 h 54 min
